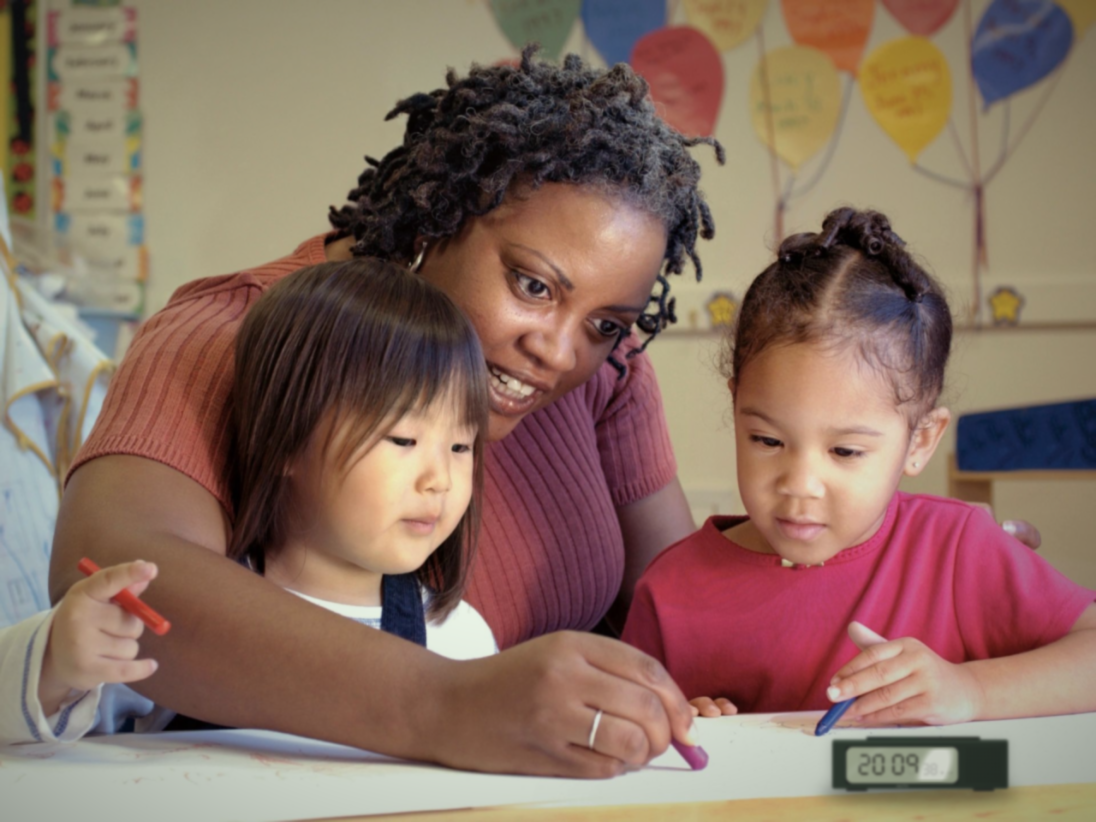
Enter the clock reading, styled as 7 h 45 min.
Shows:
20 h 09 min
